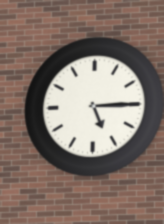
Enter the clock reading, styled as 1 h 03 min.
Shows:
5 h 15 min
